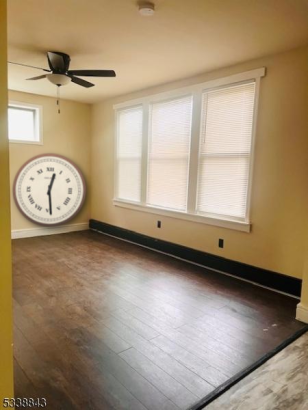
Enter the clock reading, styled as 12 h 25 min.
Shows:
12 h 29 min
